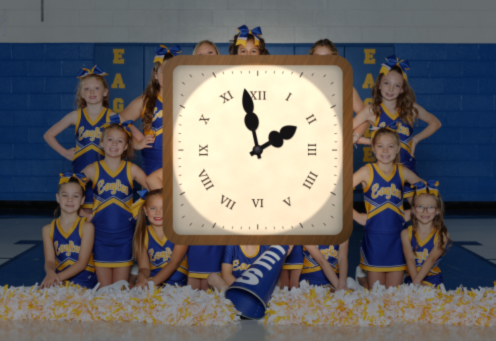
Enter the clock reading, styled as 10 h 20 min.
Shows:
1 h 58 min
